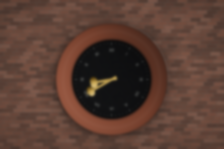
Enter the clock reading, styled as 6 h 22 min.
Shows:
8 h 40 min
